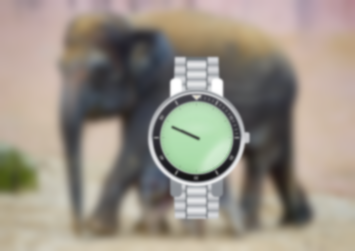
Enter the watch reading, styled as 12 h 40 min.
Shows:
9 h 49 min
